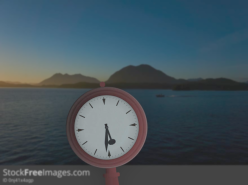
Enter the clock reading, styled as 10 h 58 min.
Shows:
5 h 31 min
